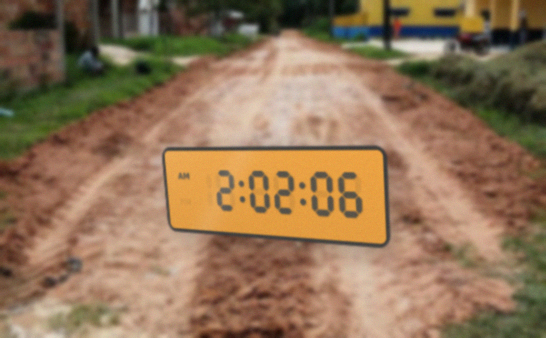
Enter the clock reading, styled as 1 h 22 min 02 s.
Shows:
2 h 02 min 06 s
